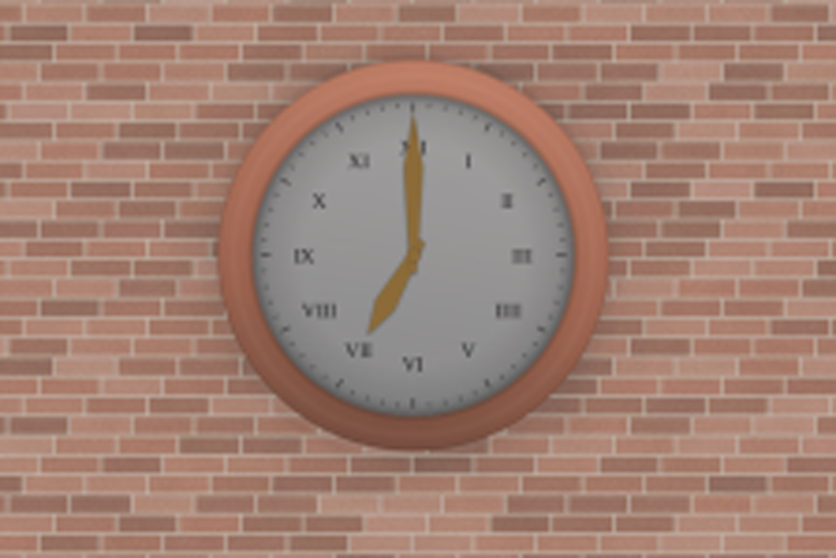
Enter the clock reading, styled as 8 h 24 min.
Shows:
7 h 00 min
